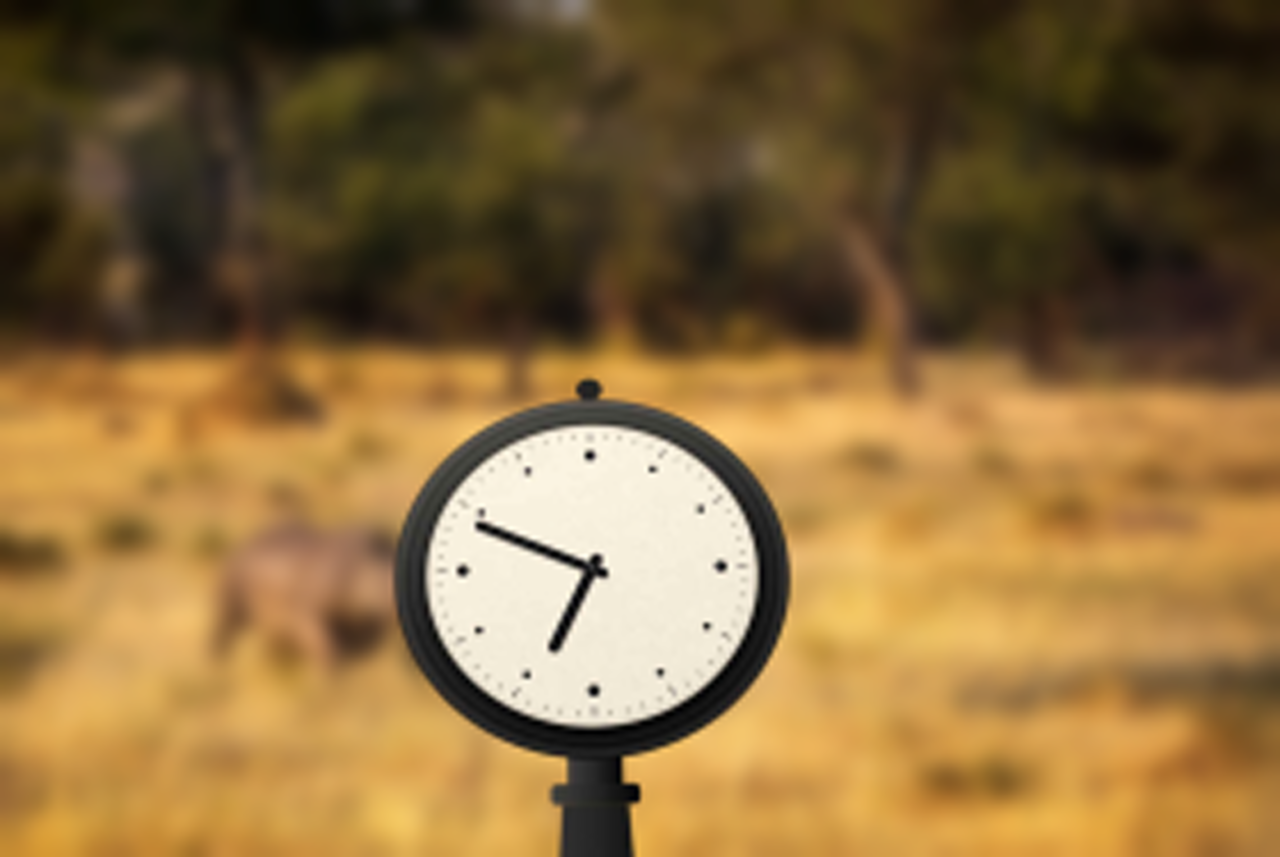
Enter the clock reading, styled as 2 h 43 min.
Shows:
6 h 49 min
